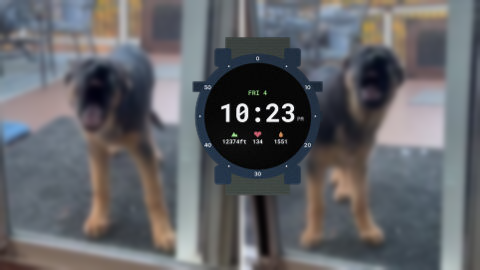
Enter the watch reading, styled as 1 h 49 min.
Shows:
10 h 23 min
